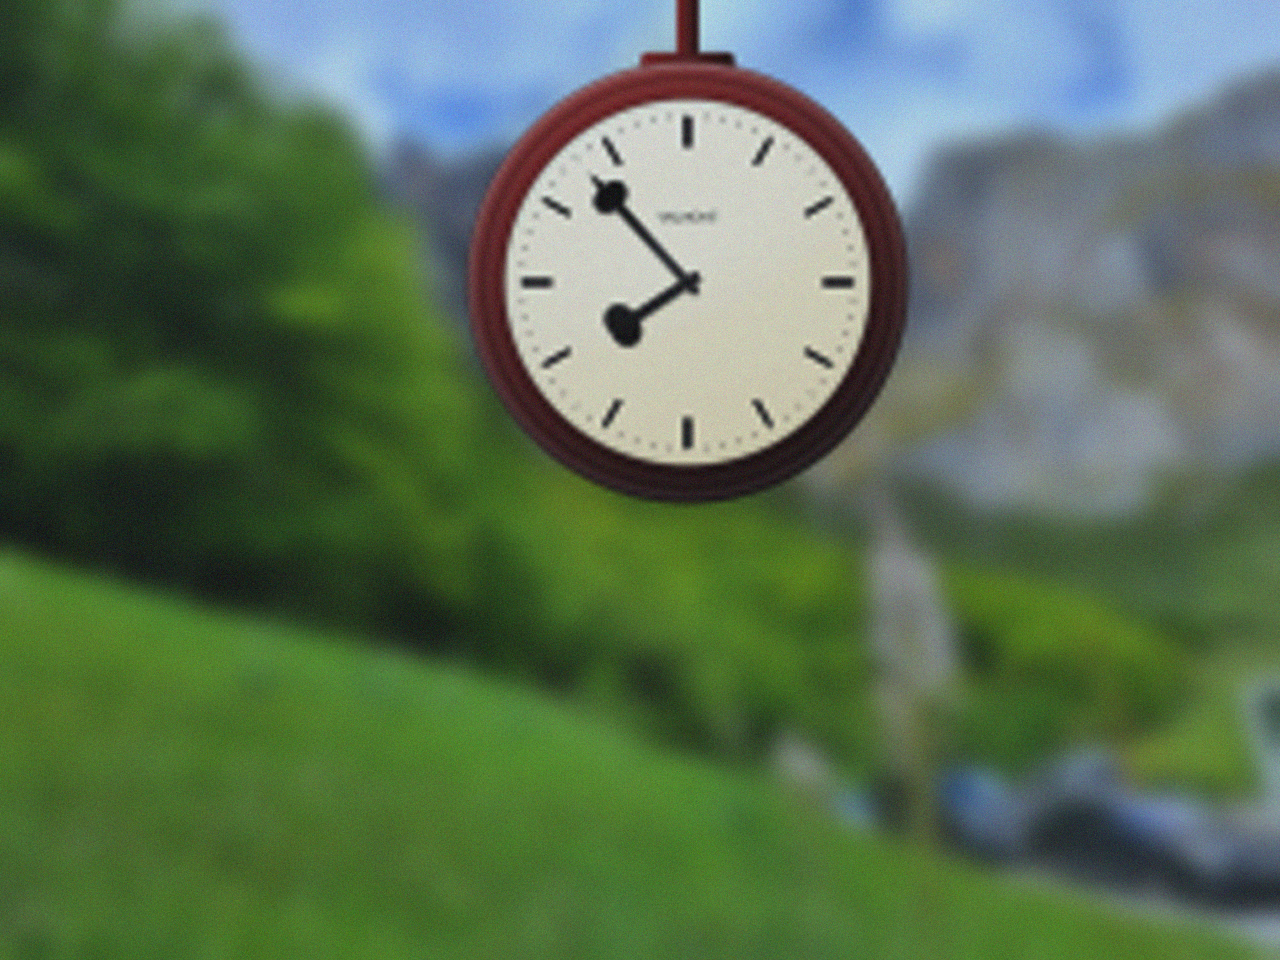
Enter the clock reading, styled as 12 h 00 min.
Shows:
7 h 53 min
